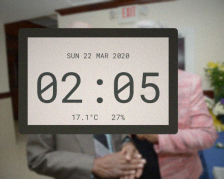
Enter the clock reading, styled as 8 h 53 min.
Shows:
2 h 05 min
